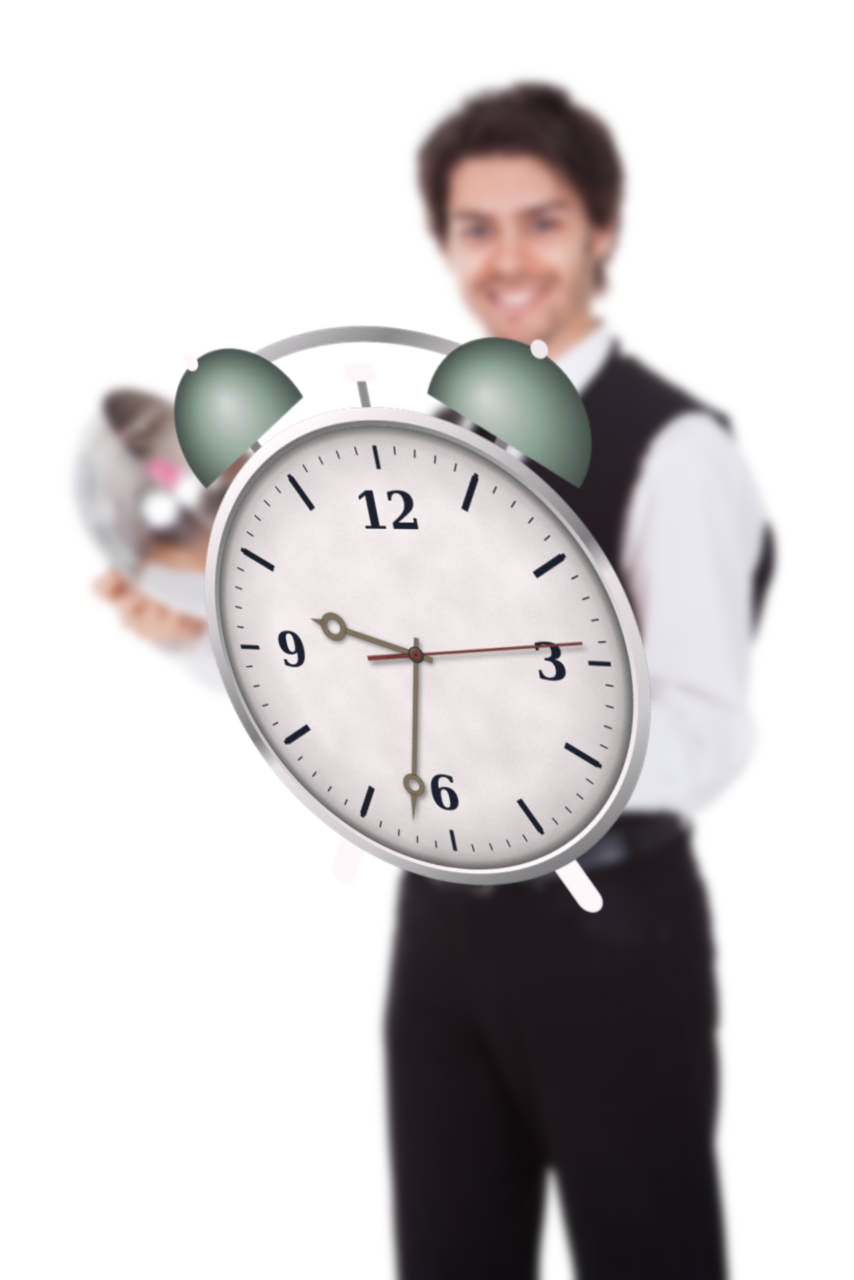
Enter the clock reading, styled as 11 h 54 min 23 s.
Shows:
9 h 32 min 14 s
